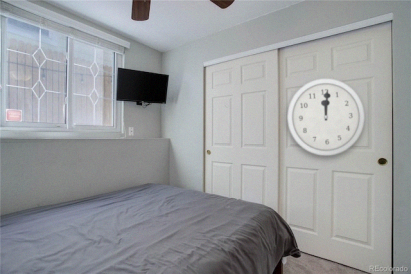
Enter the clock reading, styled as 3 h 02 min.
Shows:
12 h 01 min
